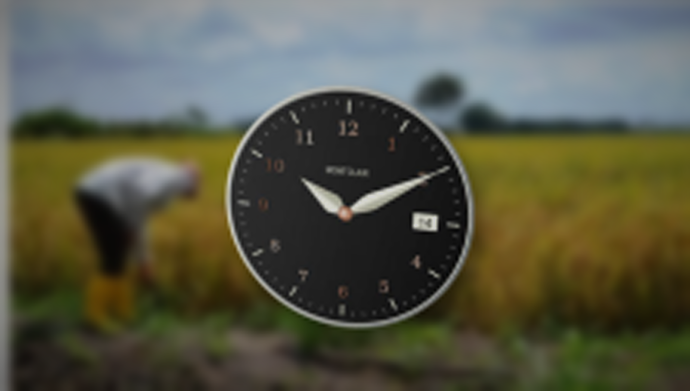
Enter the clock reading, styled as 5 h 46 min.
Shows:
10 h 10 min
